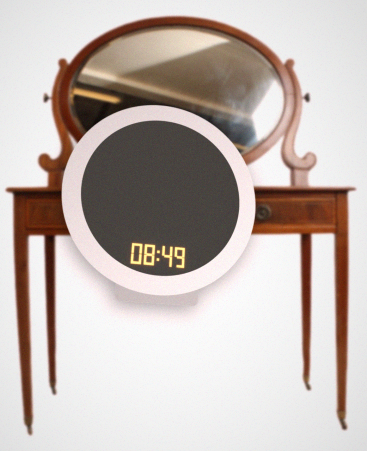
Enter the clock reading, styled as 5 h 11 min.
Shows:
8 h 49 min
